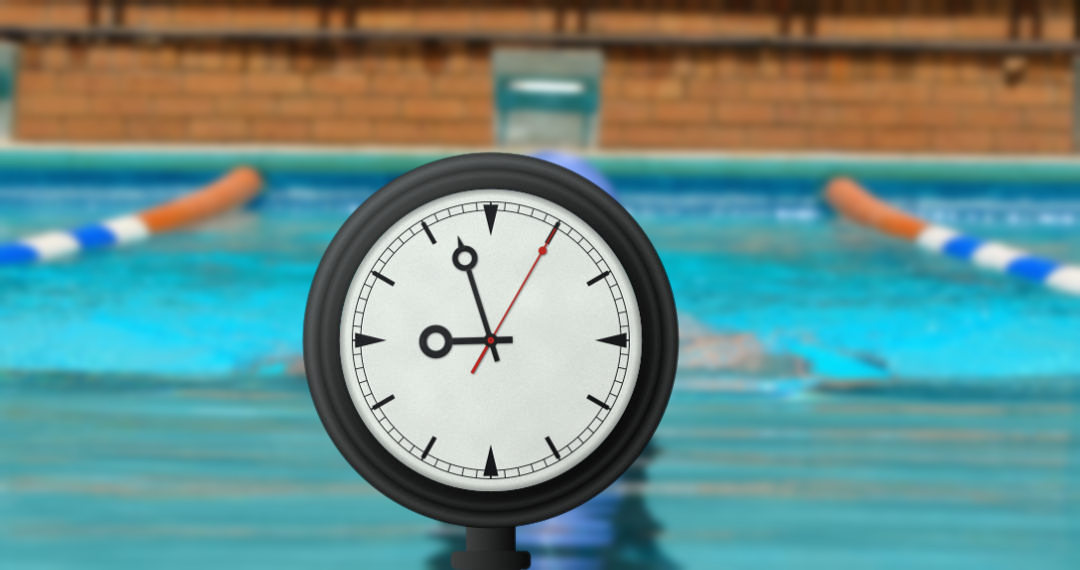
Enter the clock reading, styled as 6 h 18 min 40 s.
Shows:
8 h 57 min 05 s
